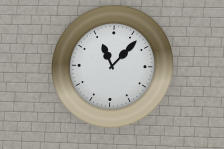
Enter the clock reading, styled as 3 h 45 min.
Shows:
11 h 07 min
